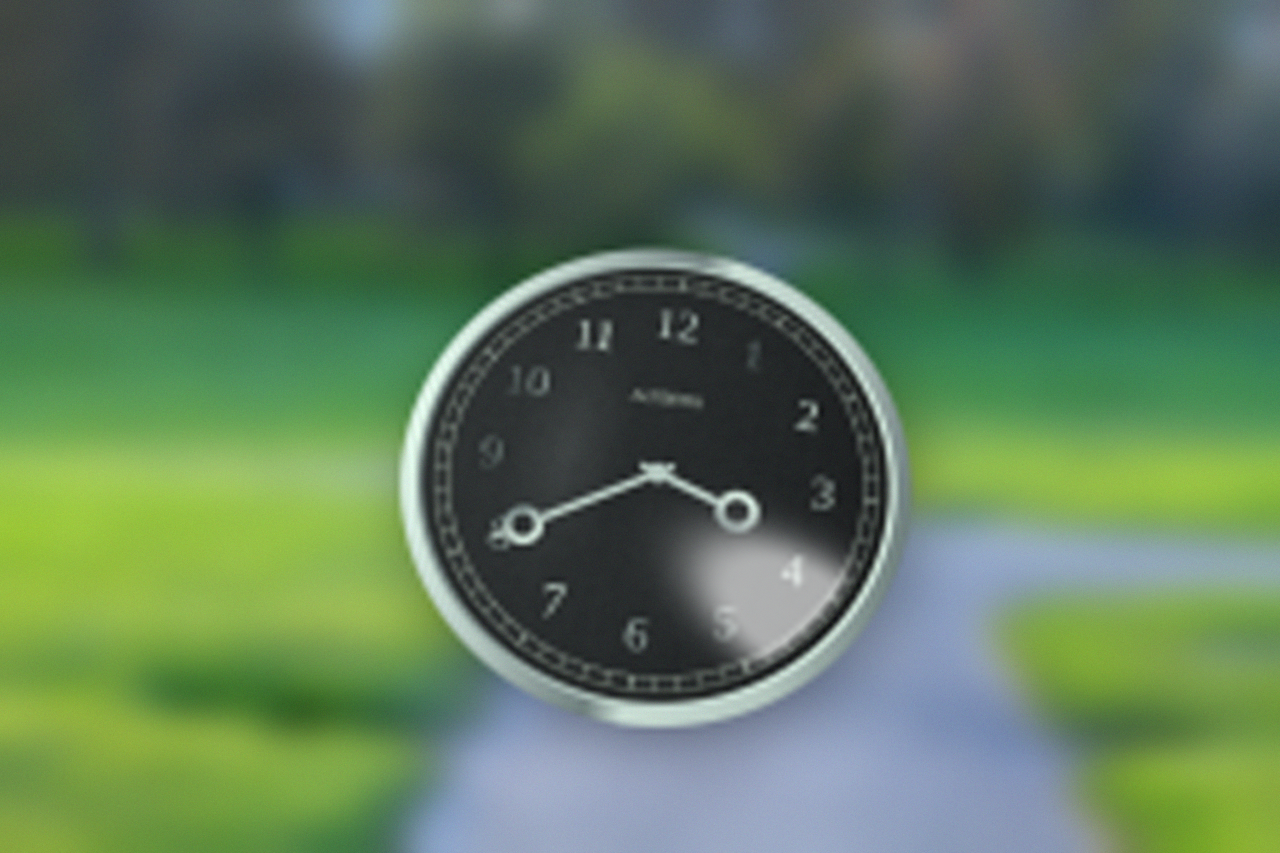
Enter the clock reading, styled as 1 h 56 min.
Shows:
3 h 40 min
